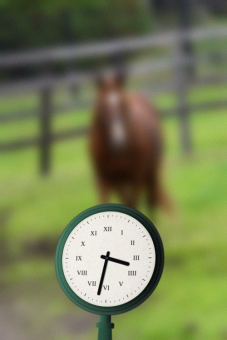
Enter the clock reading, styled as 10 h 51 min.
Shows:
3 h 32 min
